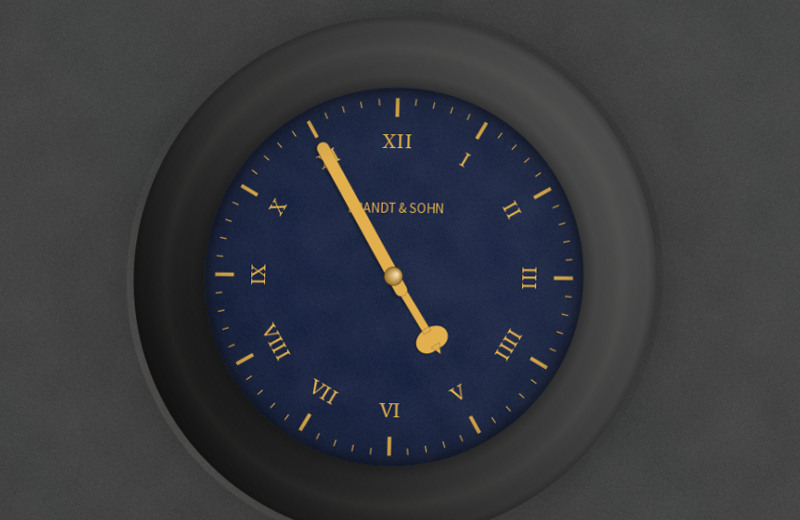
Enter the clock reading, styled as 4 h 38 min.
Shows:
4 h 55 min
